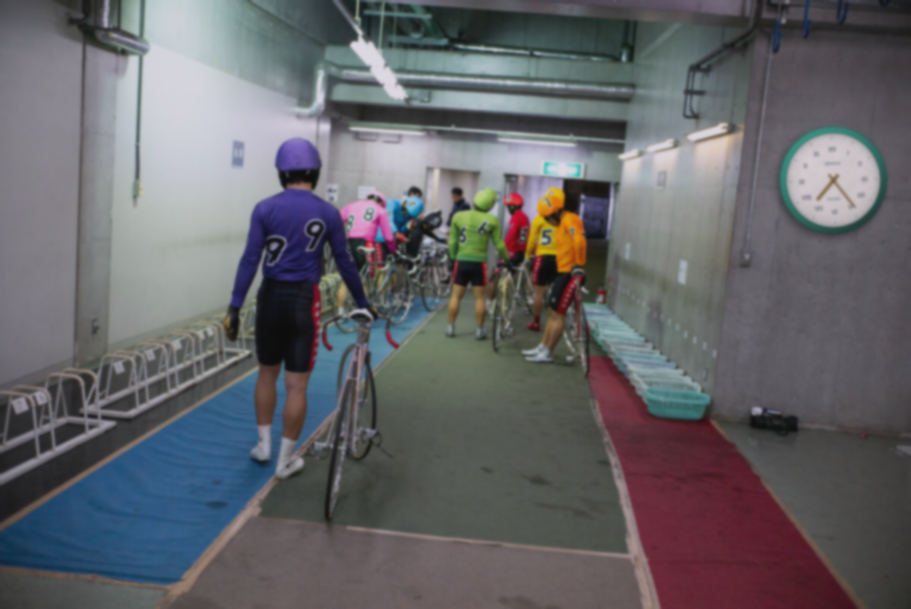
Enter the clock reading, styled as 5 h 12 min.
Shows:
7 h 24 min
